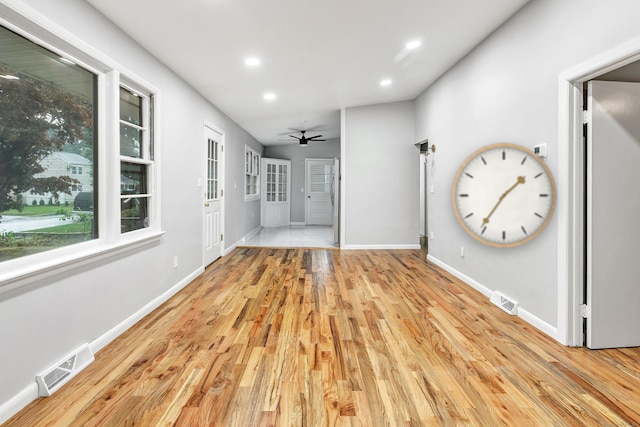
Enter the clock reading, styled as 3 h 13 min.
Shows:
1 h 36 min
